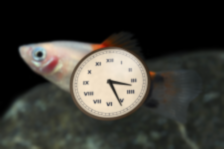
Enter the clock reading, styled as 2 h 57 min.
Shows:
3 h 26 min
